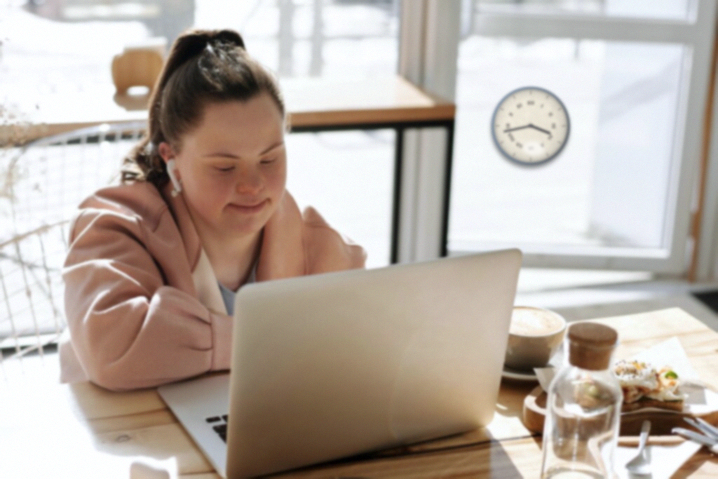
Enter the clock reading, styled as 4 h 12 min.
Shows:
3 h 43 min
